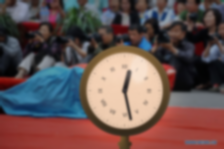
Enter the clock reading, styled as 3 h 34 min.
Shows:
12 h 28 min
